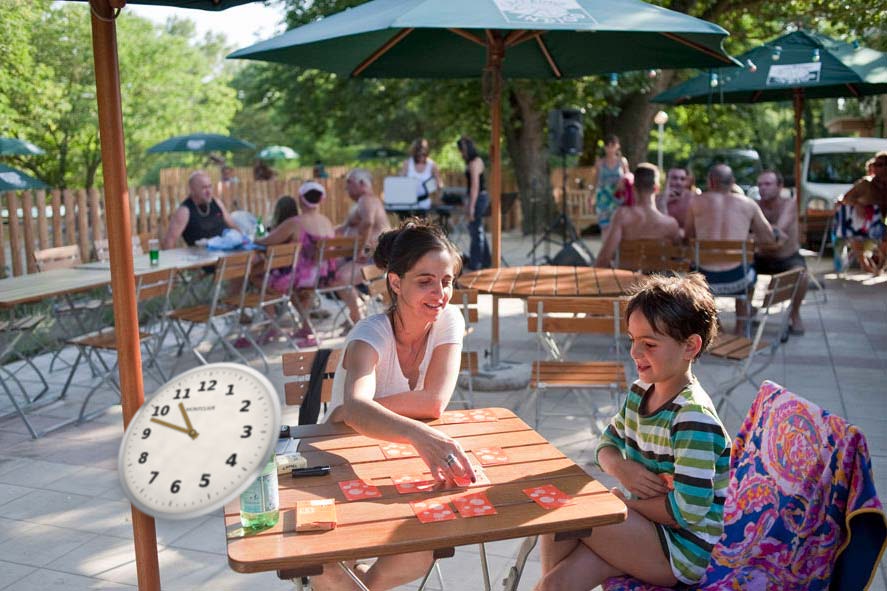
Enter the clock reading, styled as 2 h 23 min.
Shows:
10 h 48 min
